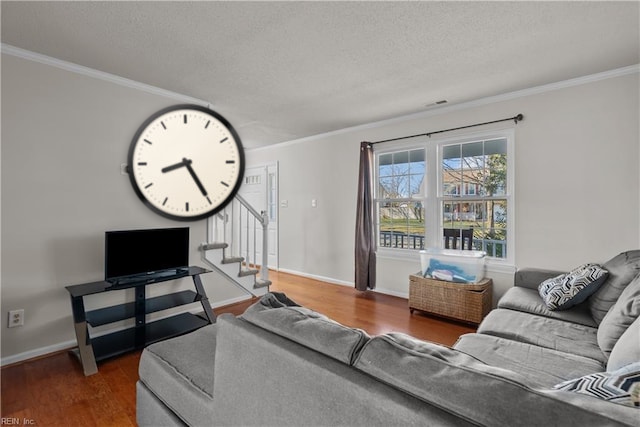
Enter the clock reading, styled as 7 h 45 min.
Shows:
8 h 25 min
